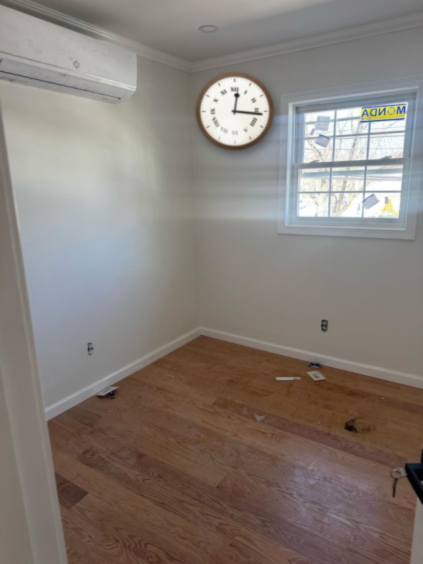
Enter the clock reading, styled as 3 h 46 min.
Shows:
12 h 16 min
